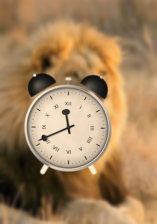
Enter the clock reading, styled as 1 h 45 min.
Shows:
11 h 41 min
